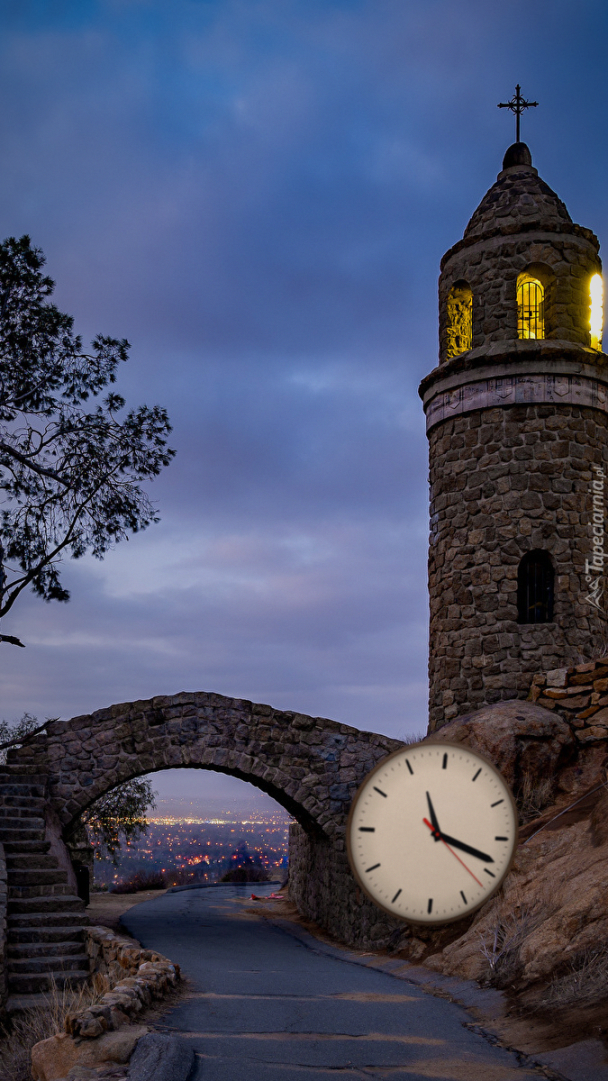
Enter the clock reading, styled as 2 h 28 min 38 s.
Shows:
11 h 18 min 22 s
